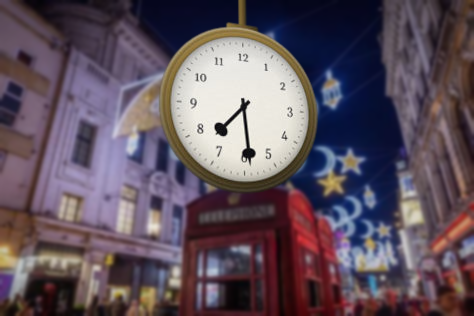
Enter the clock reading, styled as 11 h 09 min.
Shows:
7 h 29 min
